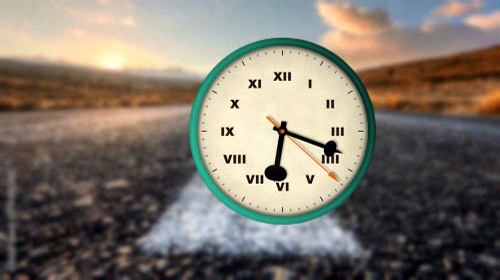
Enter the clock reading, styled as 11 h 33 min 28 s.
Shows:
6 h 18 min 22 s
